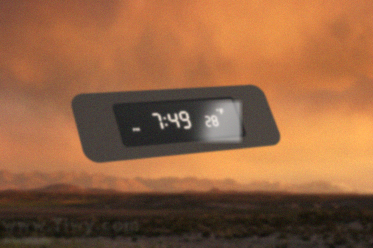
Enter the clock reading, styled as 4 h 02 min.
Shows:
7 h 49 min
